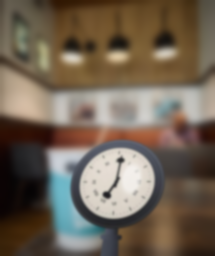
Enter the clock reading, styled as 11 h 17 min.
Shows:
7 h 01 min
